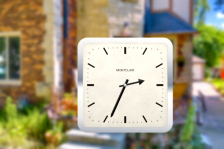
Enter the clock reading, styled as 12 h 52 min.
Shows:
2 h 34 min
